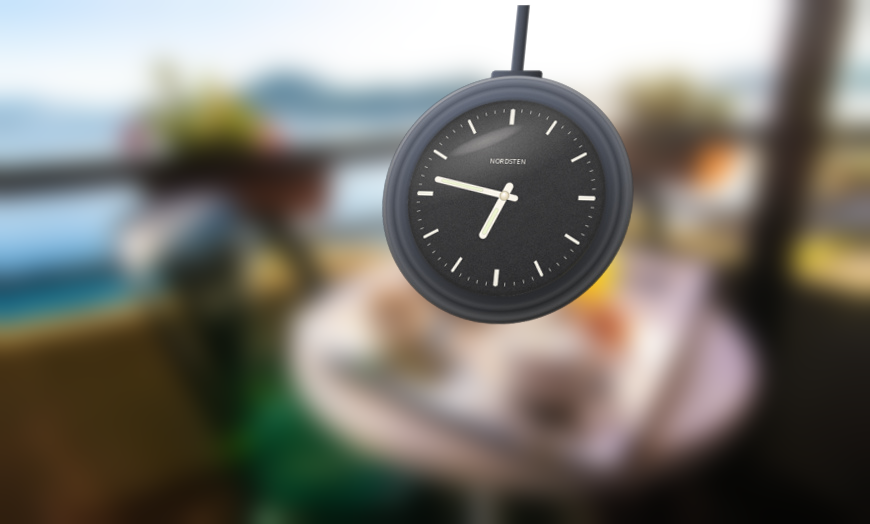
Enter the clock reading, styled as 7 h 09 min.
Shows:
6 h 47 min
